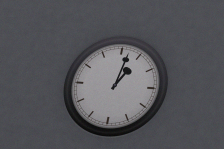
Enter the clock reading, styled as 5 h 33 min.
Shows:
1 h 02 min
